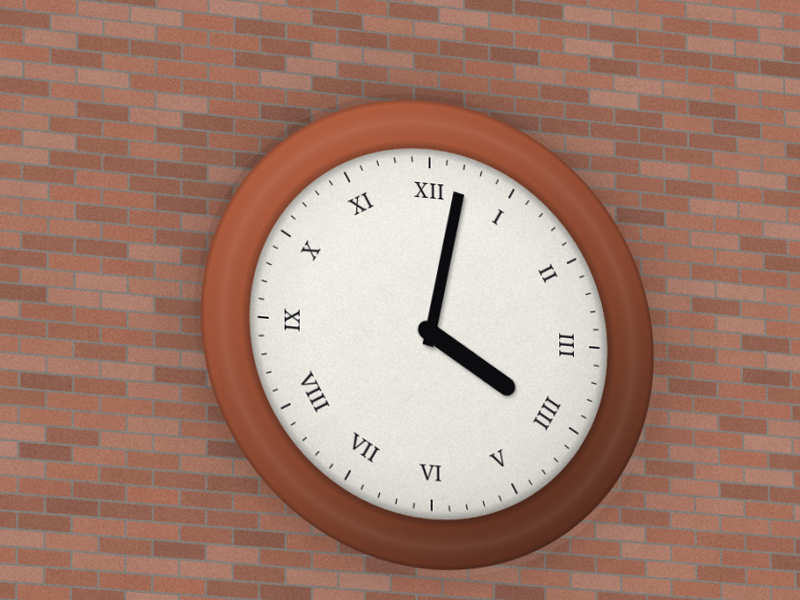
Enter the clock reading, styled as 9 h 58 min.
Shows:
4 h 02 min
